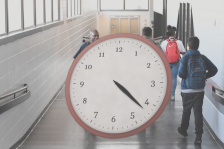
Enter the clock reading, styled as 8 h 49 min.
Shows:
4 h 22 min
